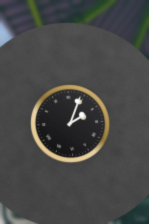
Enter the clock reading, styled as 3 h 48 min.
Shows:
2 h 04 min
